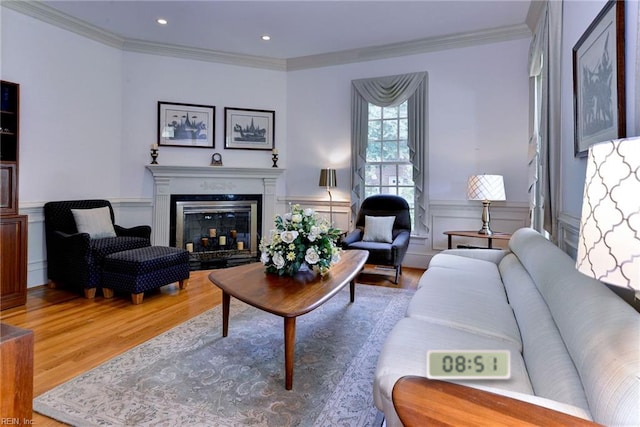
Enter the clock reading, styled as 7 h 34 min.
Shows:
8 h 51 min
